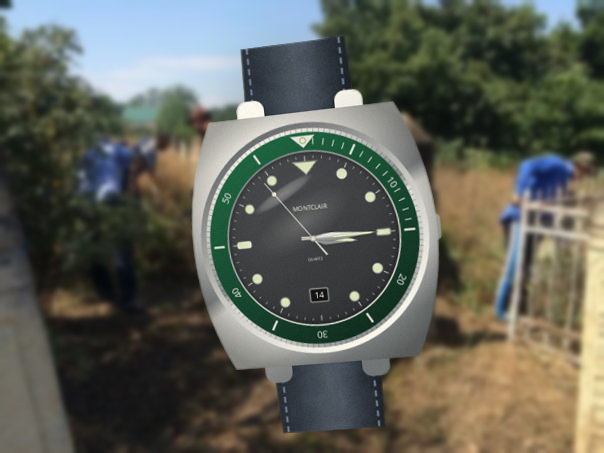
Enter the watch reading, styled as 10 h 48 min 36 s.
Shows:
3 h 14 min 54 s
